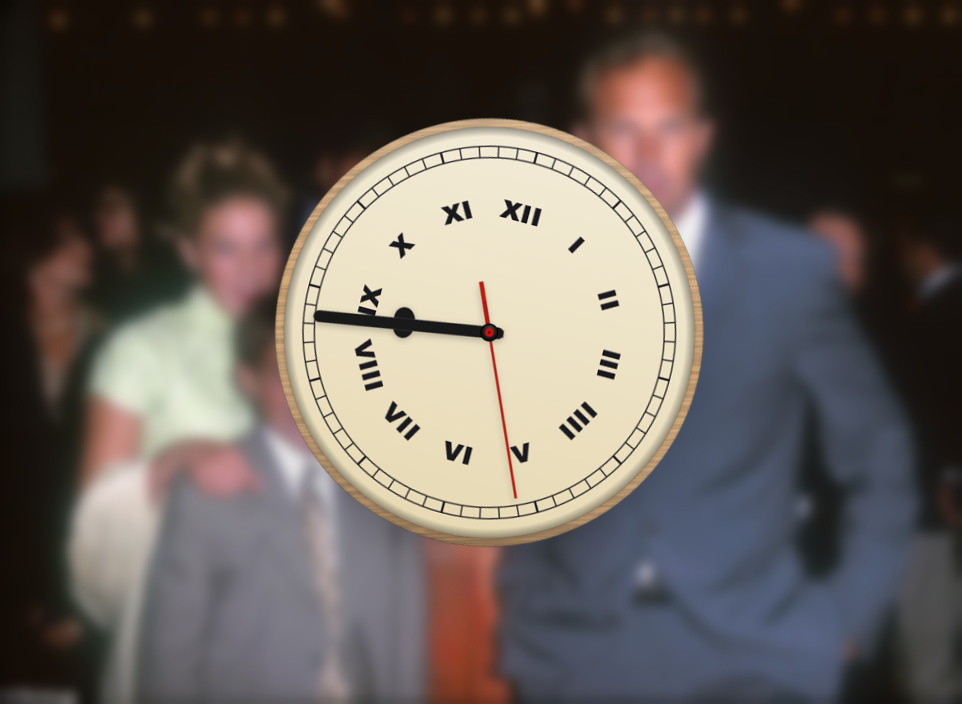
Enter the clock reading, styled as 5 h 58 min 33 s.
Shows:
8 h 43 min 26 s
